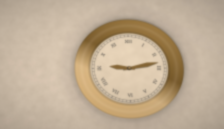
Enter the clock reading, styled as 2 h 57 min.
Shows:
9 h 13 min
